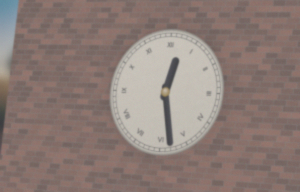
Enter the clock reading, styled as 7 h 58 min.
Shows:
12 h 28 min
